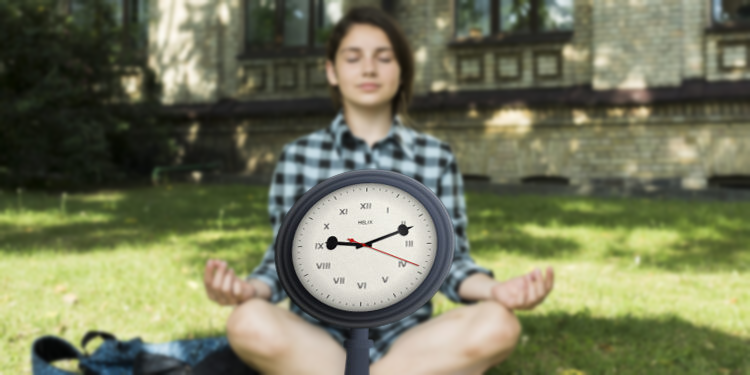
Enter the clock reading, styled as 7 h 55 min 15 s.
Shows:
9 h 11 min 19 s
